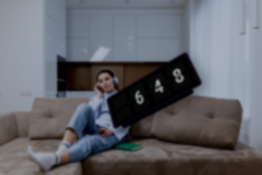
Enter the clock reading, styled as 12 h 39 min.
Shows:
6 h 48 min
